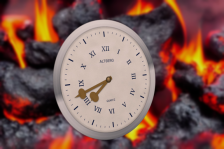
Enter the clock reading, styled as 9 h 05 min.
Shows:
7 h 42 min
